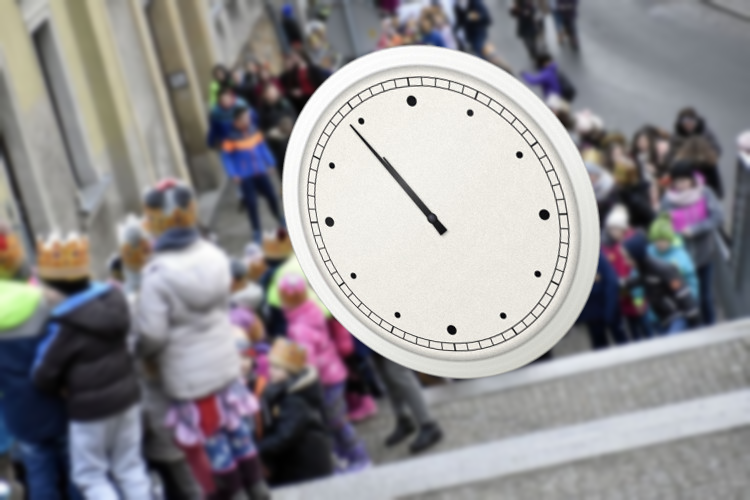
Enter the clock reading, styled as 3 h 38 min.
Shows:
10 h 54 min
